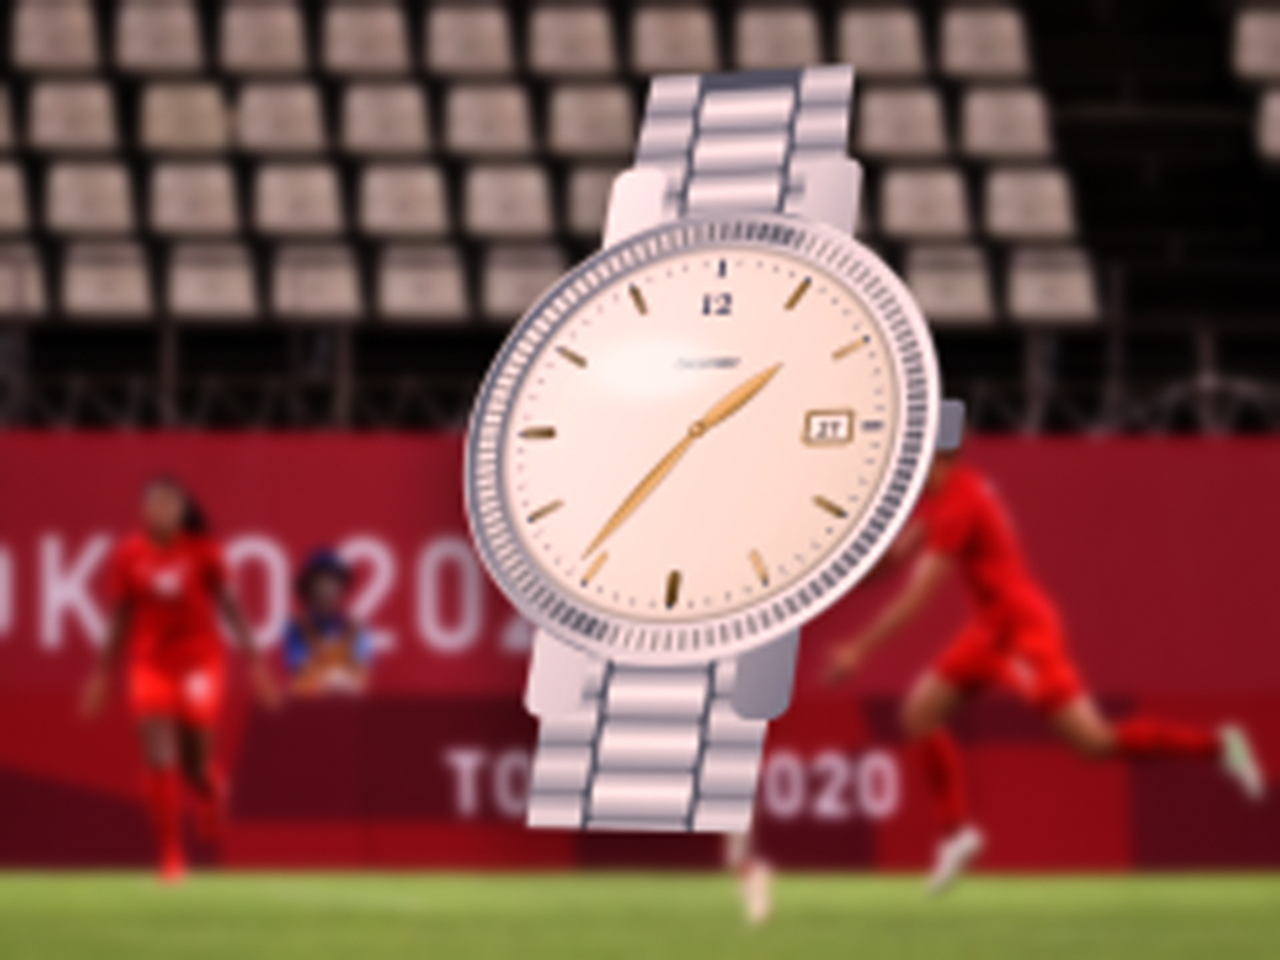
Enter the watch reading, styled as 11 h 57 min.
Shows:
1 h 36 min
